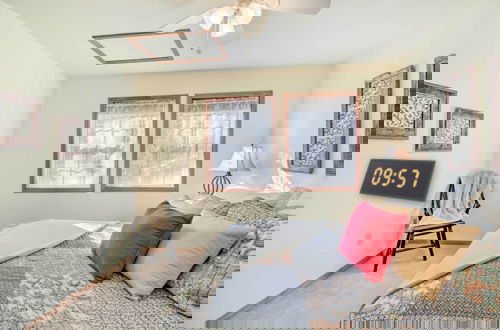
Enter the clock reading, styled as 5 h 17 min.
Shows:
9 h 57 min
